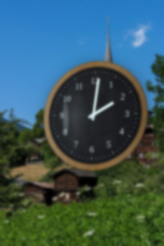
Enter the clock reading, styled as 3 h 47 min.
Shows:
2 h 01 min
